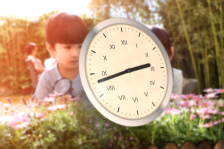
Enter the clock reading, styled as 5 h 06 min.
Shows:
2 h 43 min
